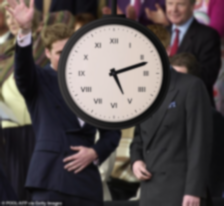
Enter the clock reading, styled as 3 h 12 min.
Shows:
5 h 12 min
